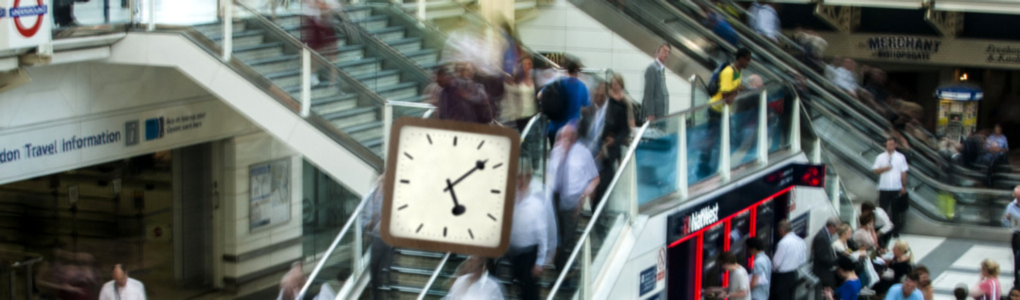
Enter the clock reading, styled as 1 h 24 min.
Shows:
5 h 08 min
